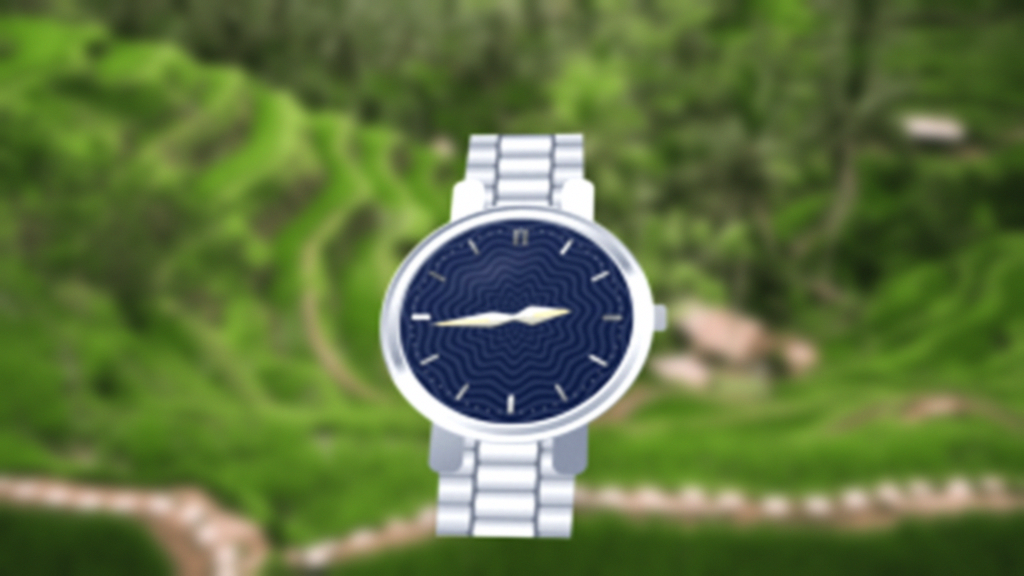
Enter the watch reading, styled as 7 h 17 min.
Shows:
2 h 44 min
